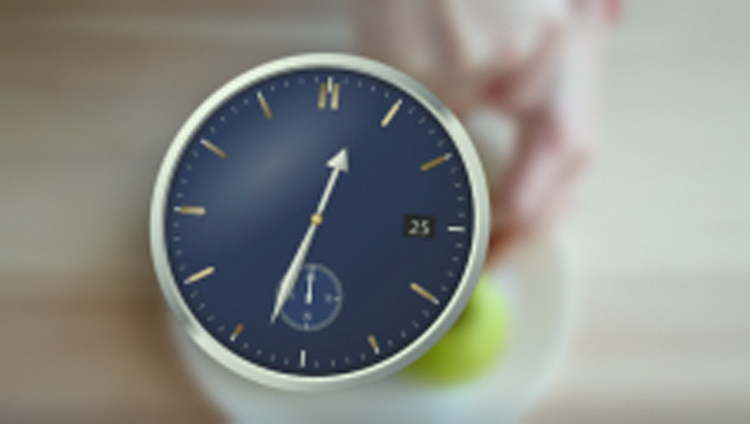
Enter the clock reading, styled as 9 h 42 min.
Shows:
12 h 33 min
